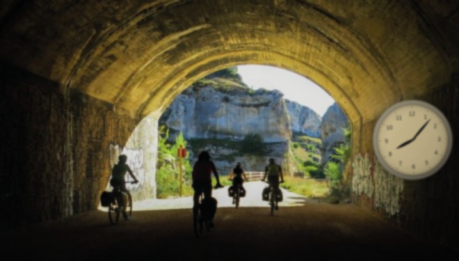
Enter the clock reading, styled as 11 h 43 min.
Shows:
8 h 07 min
